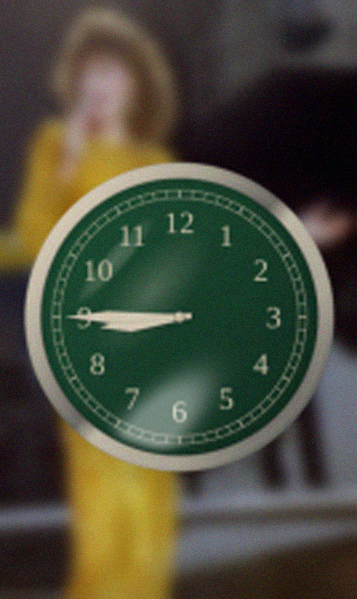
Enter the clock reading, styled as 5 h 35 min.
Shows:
8 h 45 min
